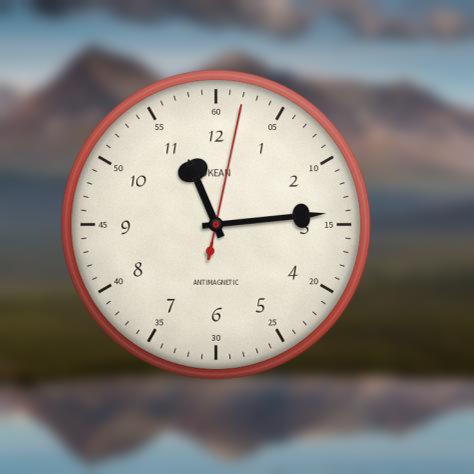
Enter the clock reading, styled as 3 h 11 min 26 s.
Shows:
11 h 14 min 02 s
